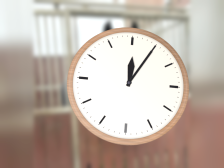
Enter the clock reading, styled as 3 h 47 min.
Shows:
12 h 05 min
